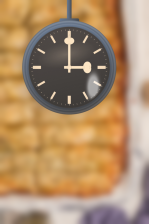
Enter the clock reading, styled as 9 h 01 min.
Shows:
3 h 00 min
